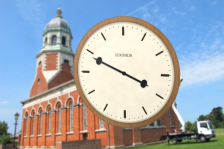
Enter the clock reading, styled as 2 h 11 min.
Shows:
3 h 49 min
